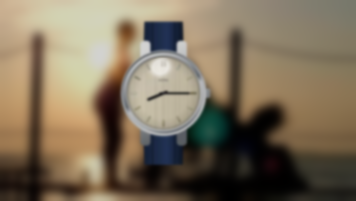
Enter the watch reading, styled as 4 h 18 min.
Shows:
8 h 15 min
